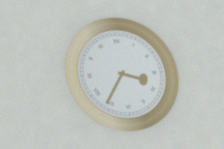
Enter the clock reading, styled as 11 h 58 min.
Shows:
3 h 36 min
